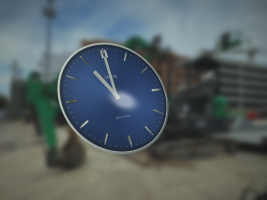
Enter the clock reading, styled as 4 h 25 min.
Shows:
11 h 00 min
